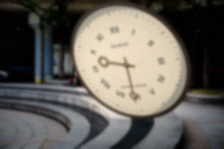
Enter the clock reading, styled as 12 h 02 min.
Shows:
9 h 31 min
